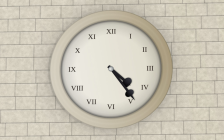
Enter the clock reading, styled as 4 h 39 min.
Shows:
4 h 24 min
